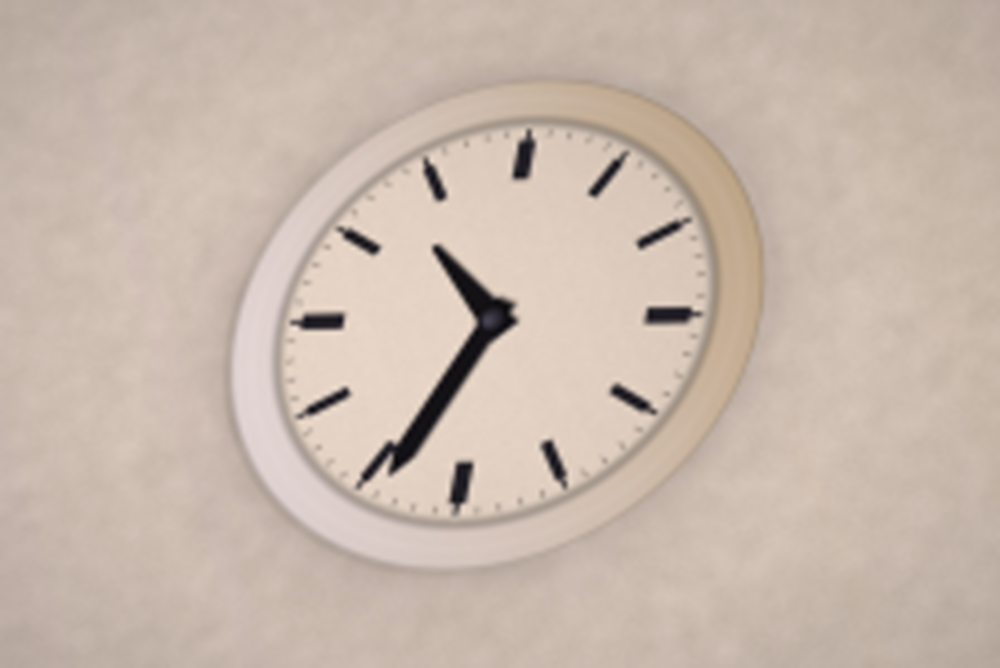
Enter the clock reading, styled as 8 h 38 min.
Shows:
10 h 34 min
